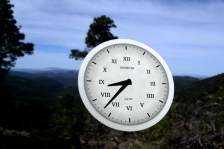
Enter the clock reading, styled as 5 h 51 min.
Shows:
8 h 37 min
